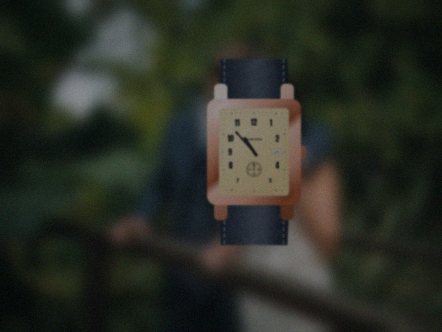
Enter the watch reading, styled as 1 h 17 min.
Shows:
10 h 53 min
